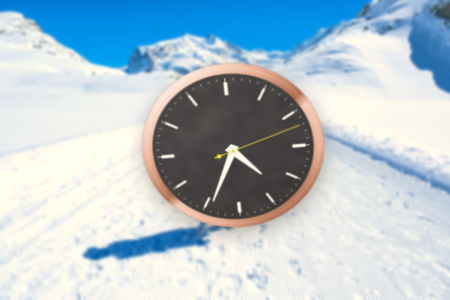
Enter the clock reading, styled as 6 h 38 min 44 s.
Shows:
4 h 34 min 12 s
